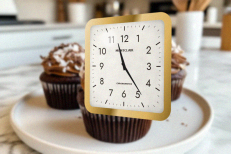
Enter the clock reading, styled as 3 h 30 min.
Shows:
11 h 24 min
